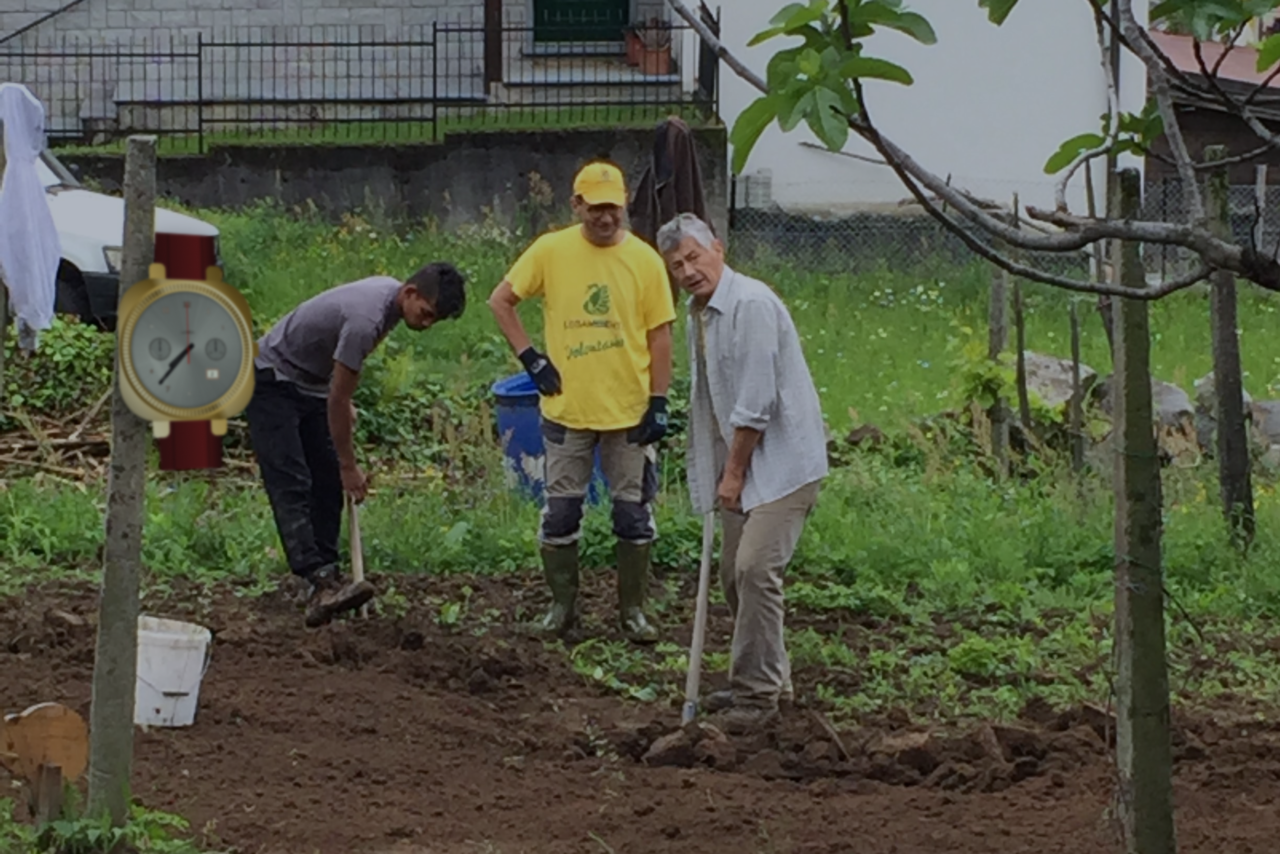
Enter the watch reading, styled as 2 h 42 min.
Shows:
7 h 37 min
